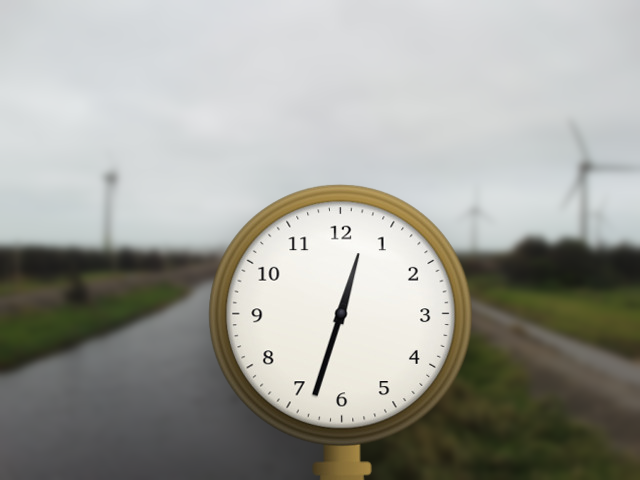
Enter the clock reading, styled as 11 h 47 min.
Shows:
12 h 33 min
